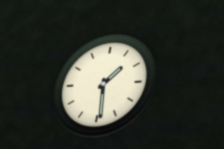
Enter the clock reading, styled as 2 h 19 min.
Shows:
1 h 29 min
